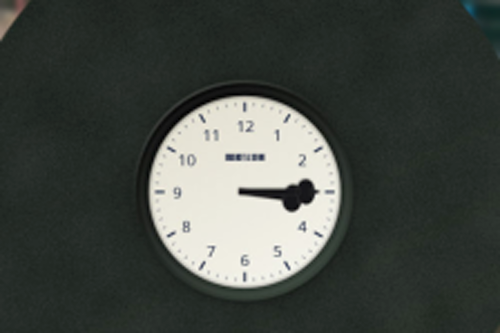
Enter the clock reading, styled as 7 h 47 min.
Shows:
3 h 15 min
